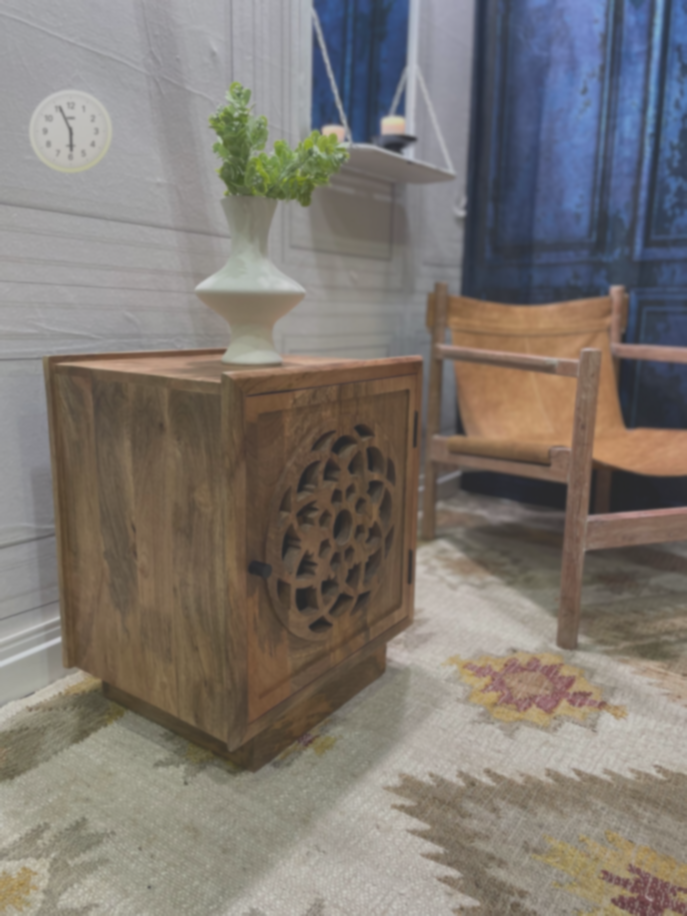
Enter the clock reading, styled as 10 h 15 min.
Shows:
5 h 56 min
